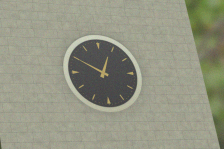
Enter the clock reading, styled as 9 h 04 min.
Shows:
12 h 50 min
